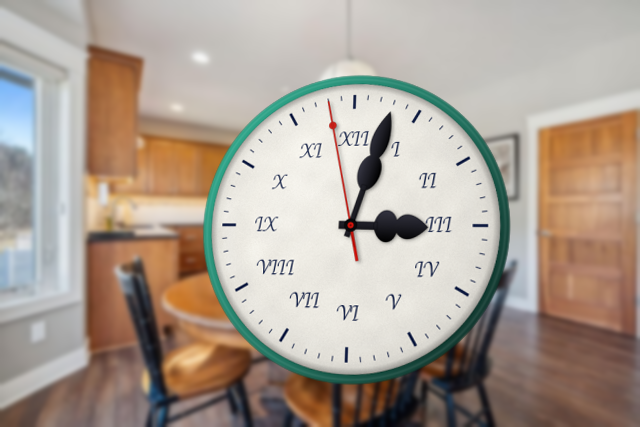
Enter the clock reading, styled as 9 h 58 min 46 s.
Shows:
3 h 02 min 58 s
